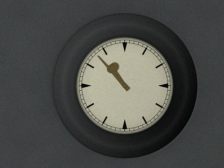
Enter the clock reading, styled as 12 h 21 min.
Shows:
10 h 53 min
